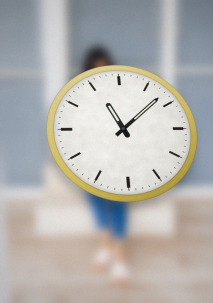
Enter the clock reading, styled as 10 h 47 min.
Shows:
11 h 08 min
